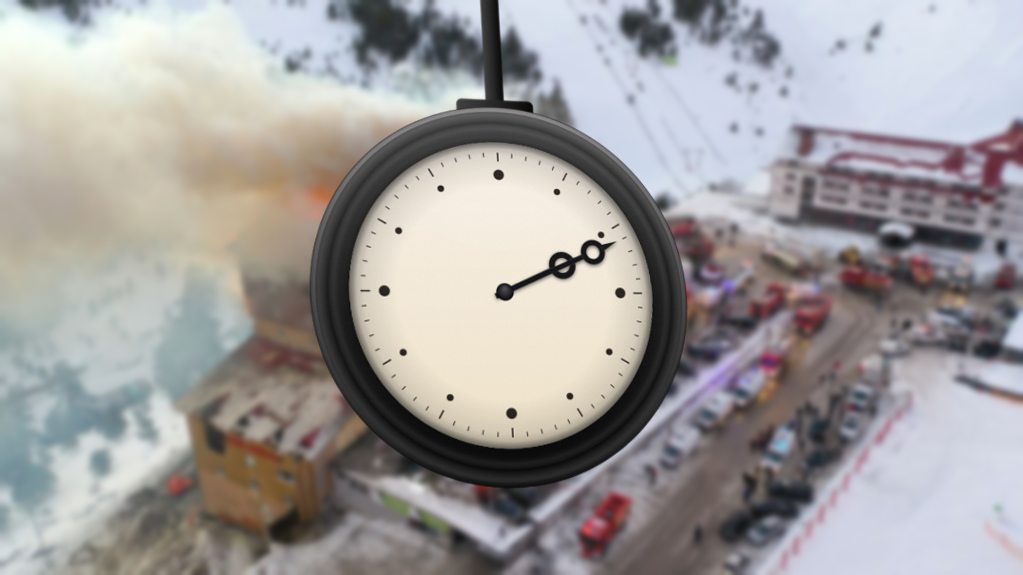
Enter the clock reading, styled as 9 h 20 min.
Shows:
2 h 11 min
